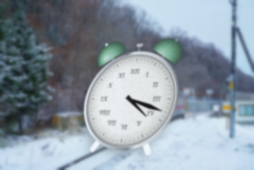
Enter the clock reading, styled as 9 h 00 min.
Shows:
4 h 18 min
